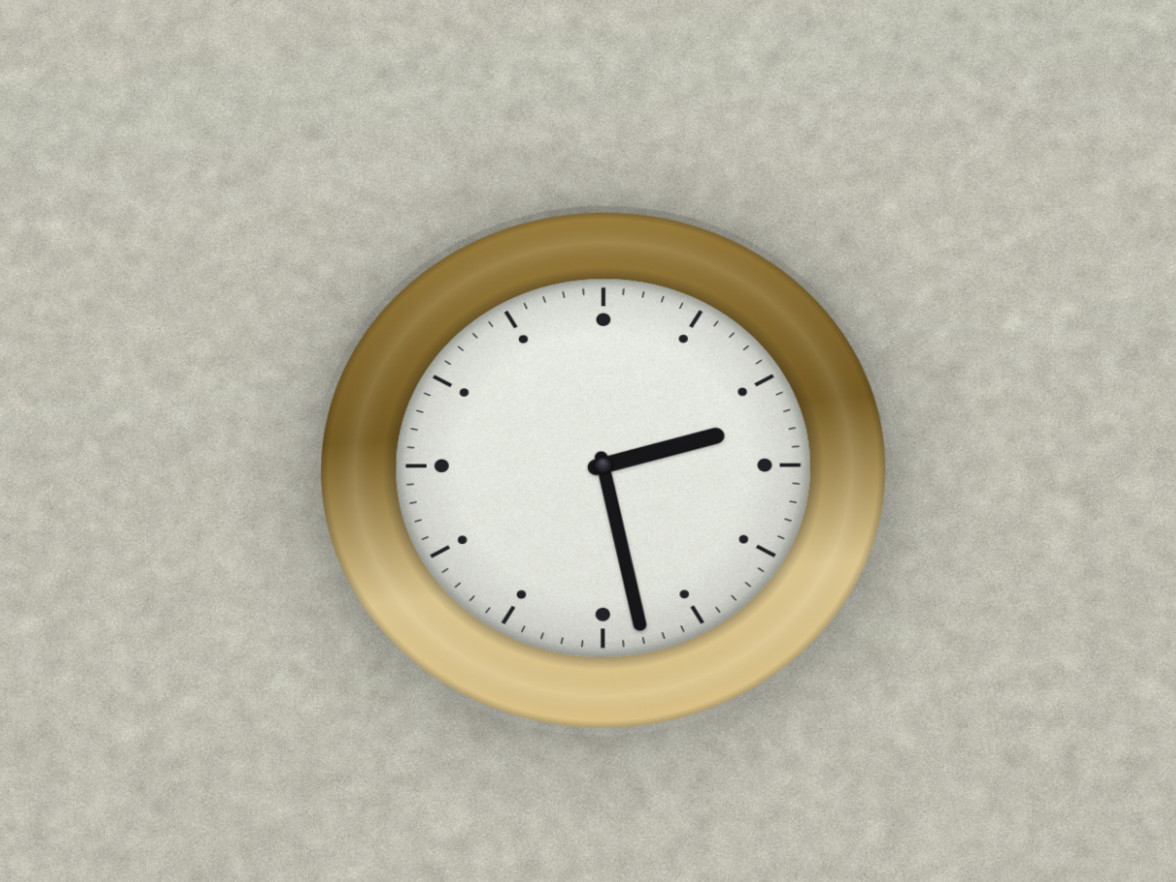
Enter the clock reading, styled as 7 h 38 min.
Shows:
2 h 28 min
